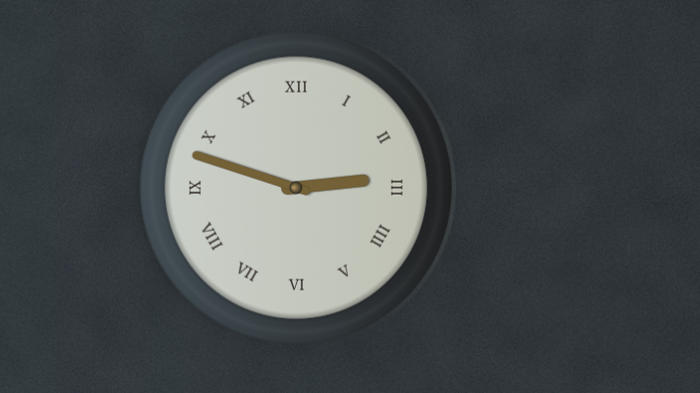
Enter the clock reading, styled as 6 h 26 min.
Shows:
2 h 48 min
